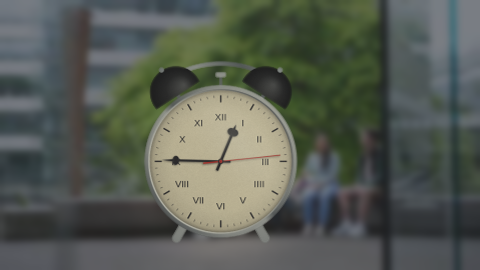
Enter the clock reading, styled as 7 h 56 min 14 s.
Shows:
12 h 45 min 14 s
